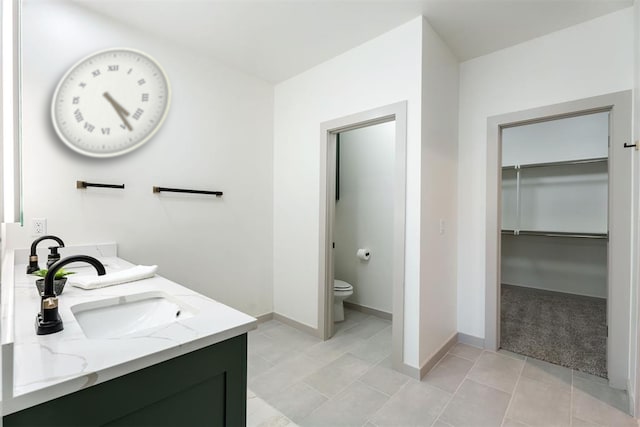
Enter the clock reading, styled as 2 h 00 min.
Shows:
4 h 24 min
